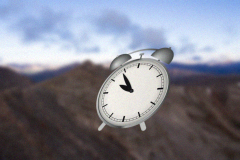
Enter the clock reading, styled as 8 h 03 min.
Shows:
9 h 54 min
